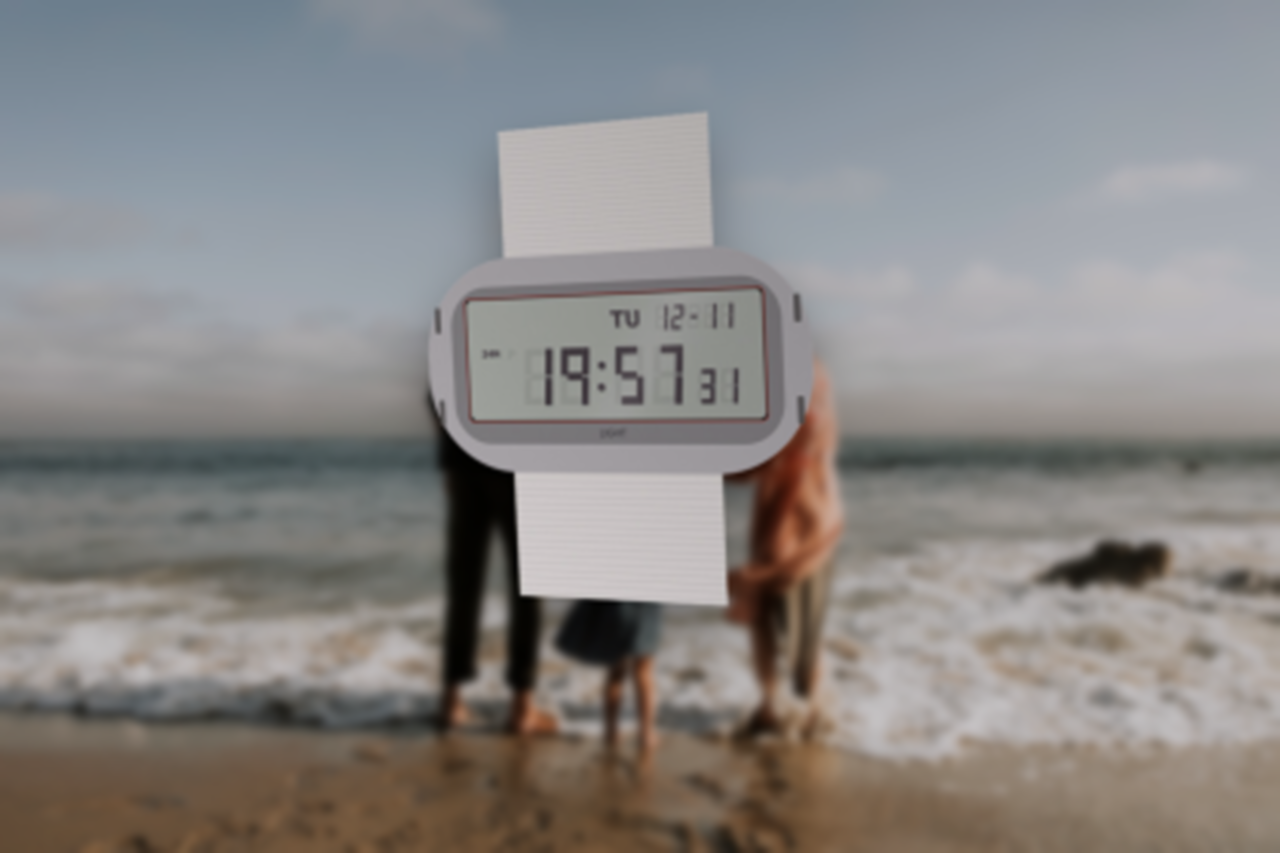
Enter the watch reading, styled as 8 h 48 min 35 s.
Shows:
19 h 57 min 31 s
